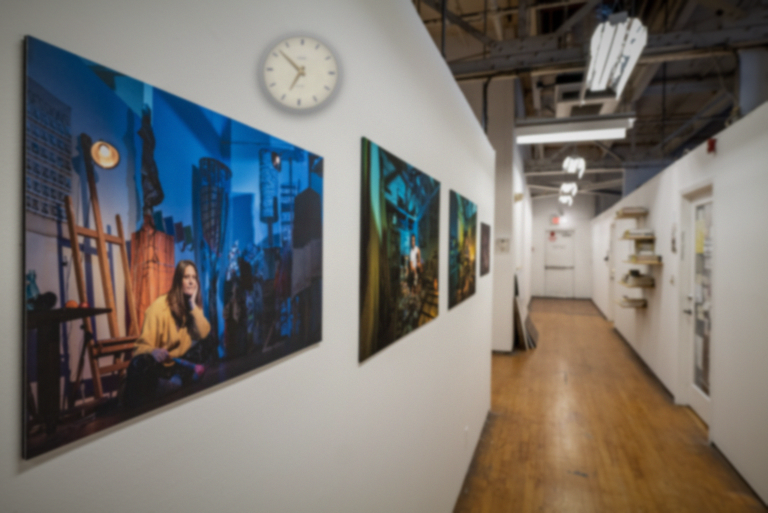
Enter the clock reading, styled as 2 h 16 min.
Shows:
6 h 52 min
